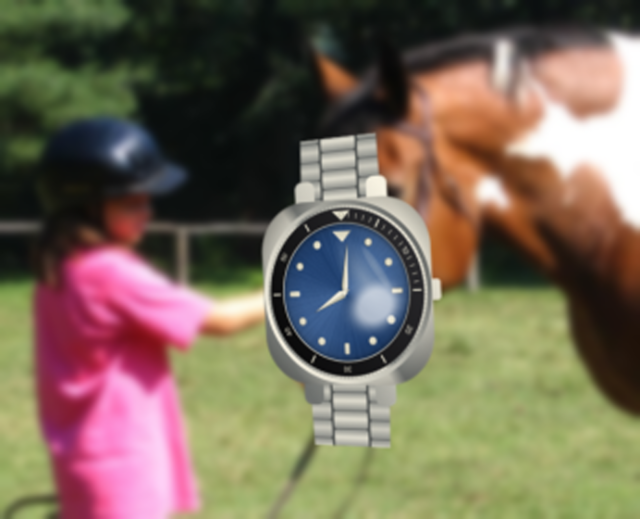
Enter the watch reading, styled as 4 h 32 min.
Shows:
8 h 01 min
